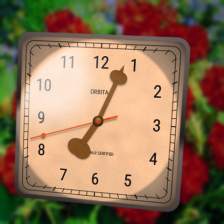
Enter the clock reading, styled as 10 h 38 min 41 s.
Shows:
7 h 03 min 42 s
